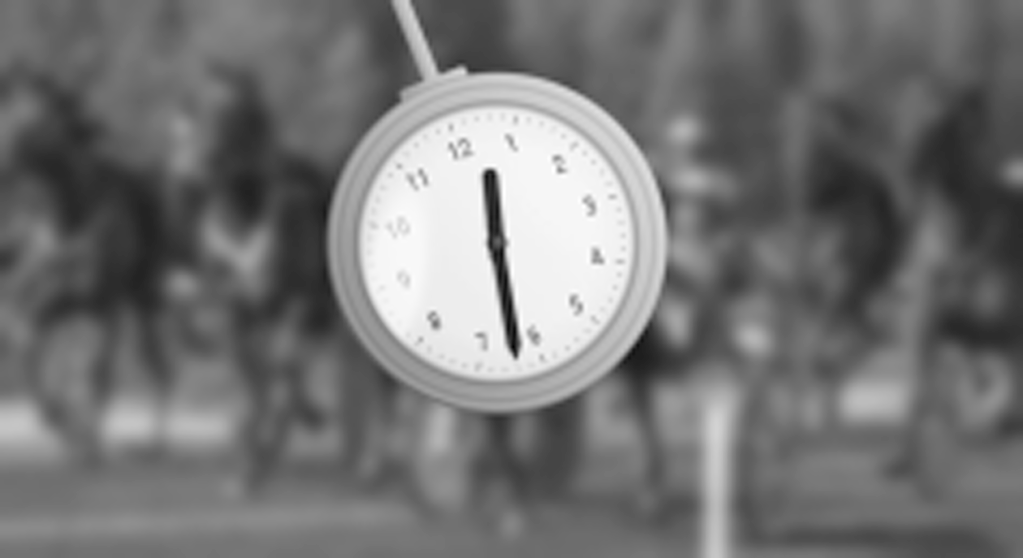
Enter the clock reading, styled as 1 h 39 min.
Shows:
12 h 32 min
